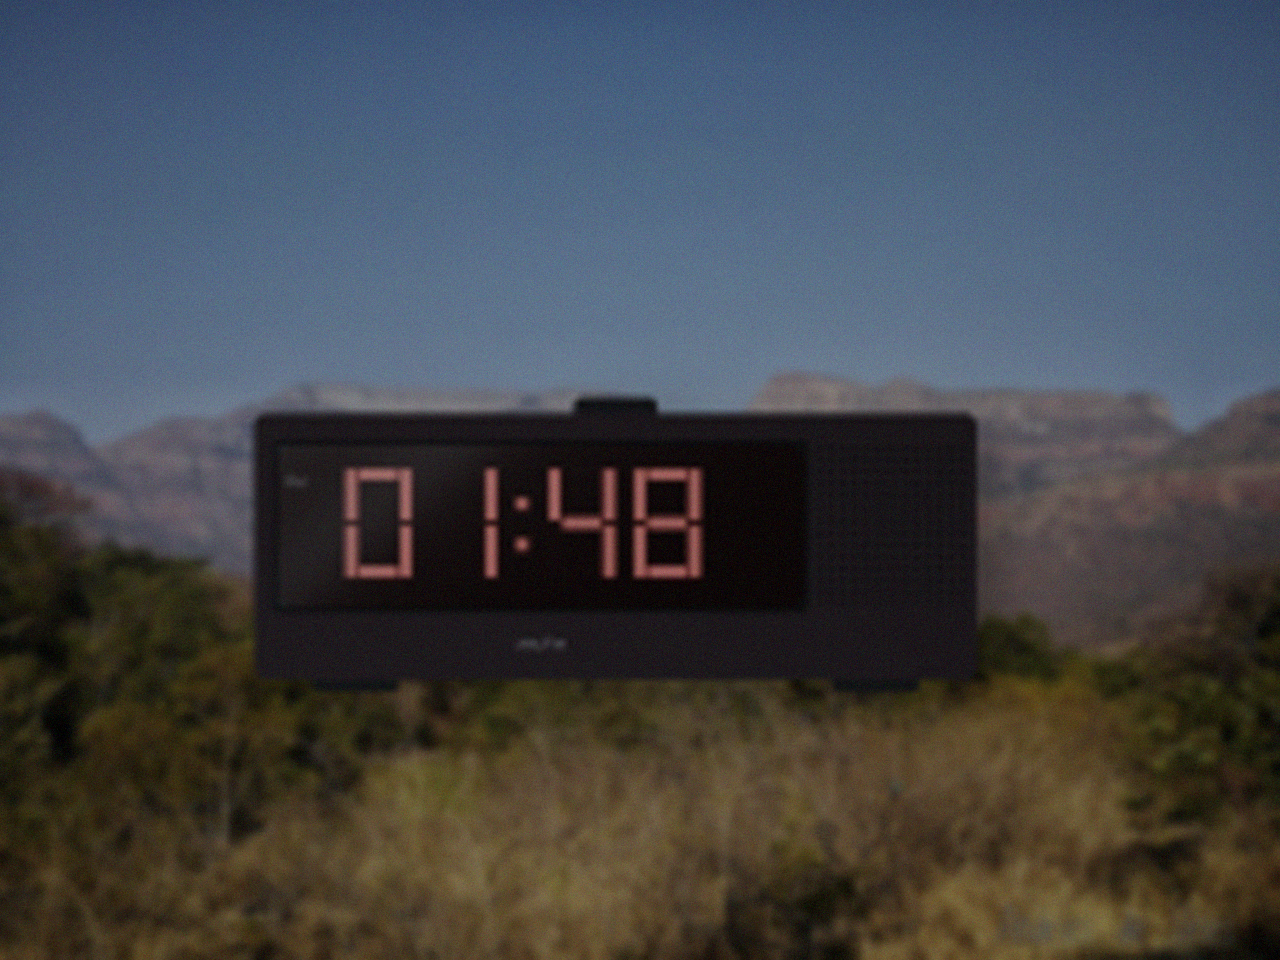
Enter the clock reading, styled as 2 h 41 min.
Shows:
1 h 48 min
